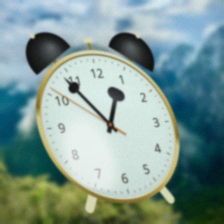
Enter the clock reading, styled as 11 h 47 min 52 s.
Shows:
12 h 53 min 51 s
